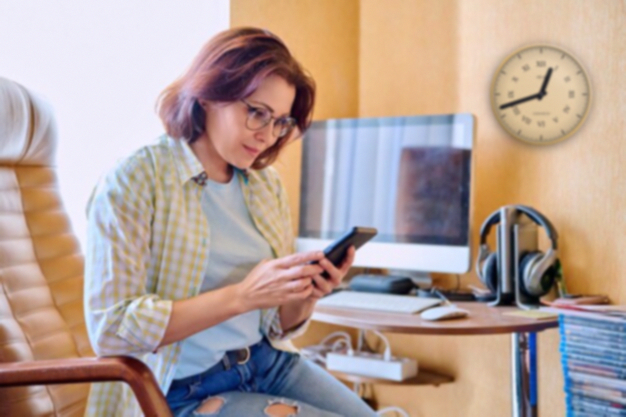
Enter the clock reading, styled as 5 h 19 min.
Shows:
12 h 42 min
